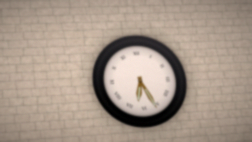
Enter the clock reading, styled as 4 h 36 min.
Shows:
6 h 26 min
